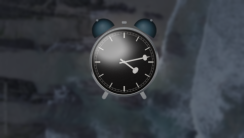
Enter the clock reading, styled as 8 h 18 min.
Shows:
4 h 13 min
